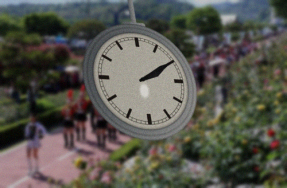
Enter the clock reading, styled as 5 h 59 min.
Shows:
2 h 10 min
